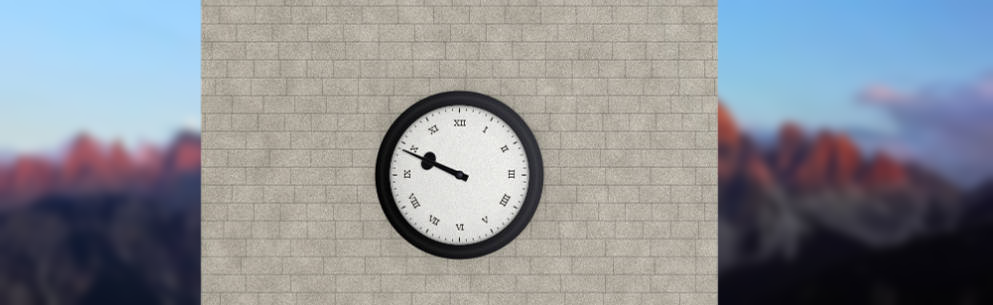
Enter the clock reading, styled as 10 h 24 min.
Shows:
9 h 49 min
